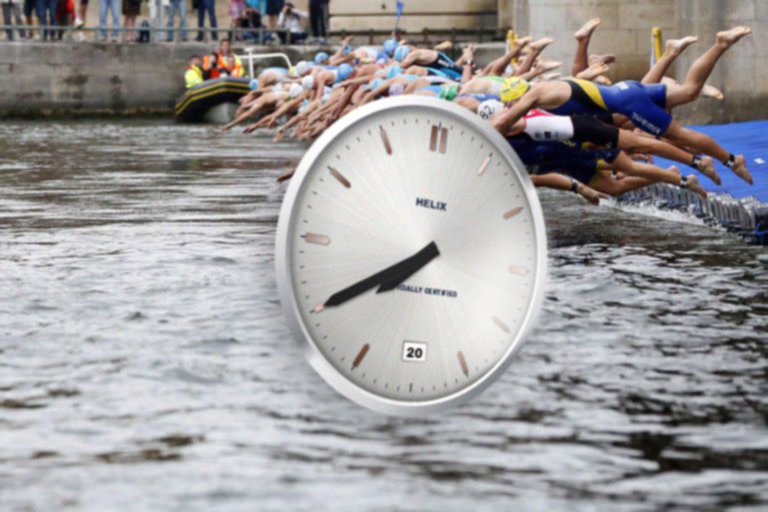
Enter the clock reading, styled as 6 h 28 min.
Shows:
7 h 40 min
